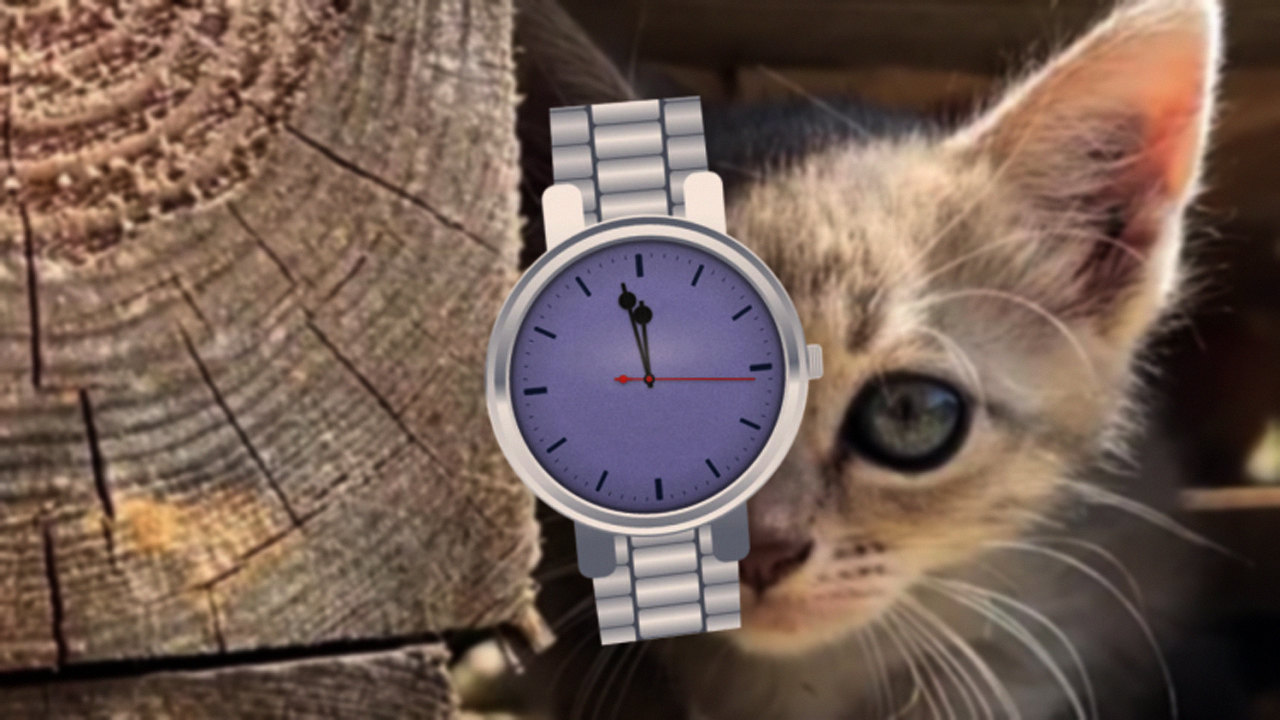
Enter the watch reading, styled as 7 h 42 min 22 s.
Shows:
11 h 58 min 16 s
